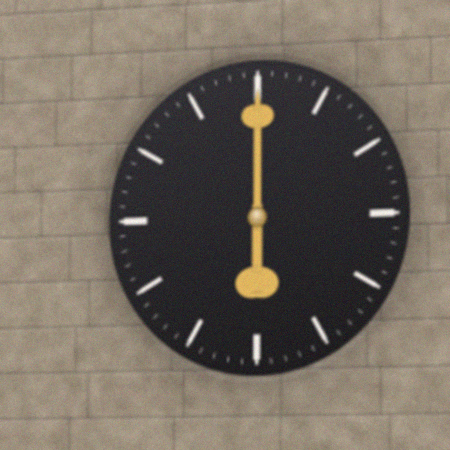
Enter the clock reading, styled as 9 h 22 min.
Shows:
6 h 00 min
